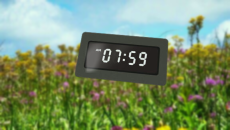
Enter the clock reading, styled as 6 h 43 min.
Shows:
7 h 59 min
